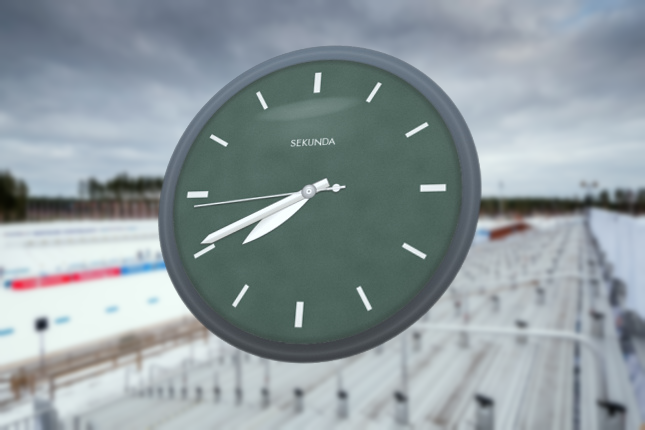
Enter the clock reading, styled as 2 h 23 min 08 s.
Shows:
7 h 40 min 44 s
